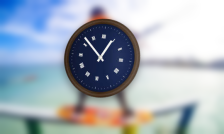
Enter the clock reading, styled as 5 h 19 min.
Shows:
12 h 52 min
